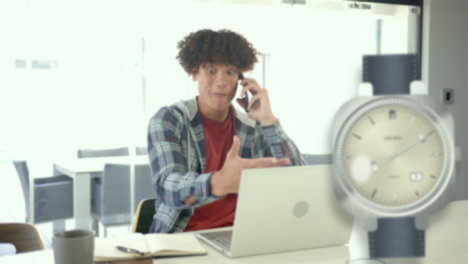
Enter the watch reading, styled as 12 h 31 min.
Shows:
8 h 10 min
